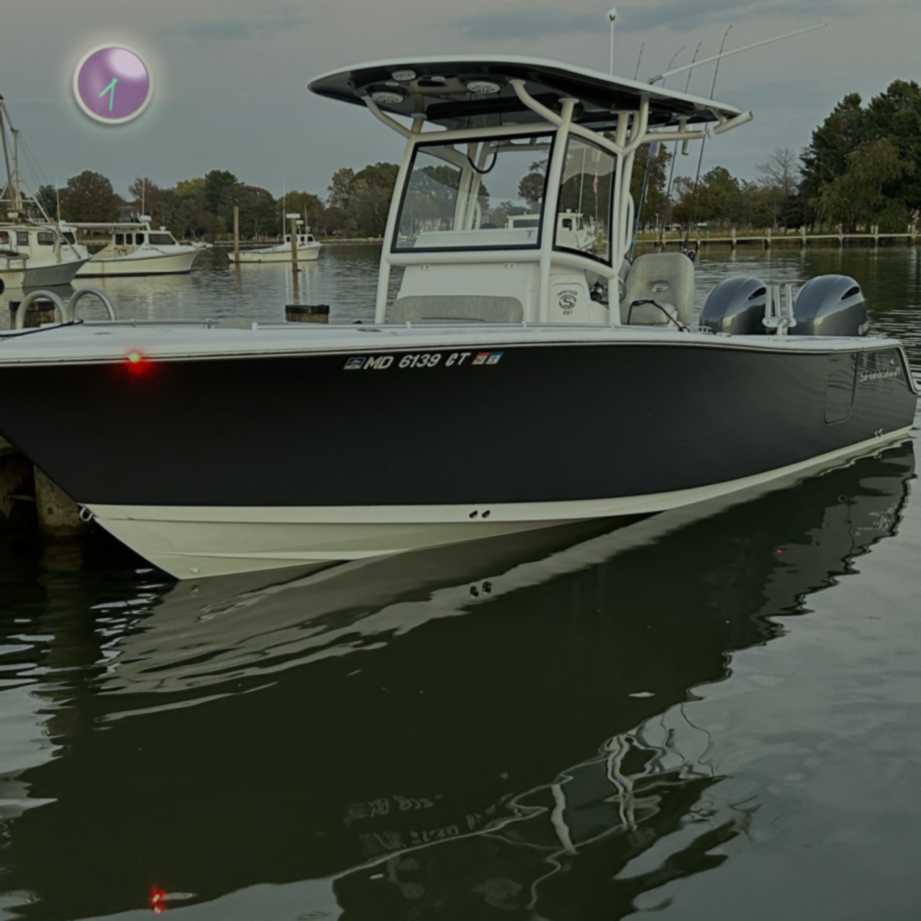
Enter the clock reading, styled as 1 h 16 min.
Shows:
7 h 31 min
